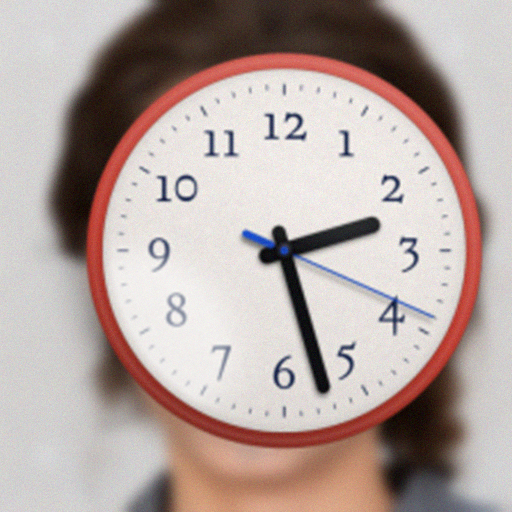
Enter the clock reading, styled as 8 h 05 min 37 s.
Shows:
2 h 27 min 19 s
